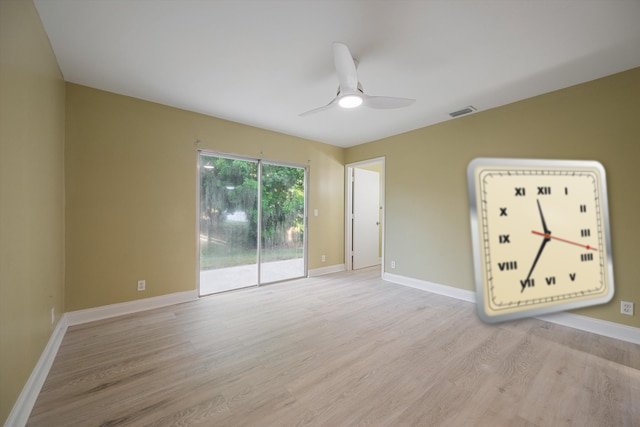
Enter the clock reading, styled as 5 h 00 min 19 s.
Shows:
11 h 35 min 18 s
